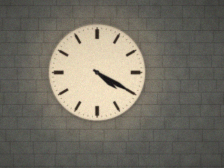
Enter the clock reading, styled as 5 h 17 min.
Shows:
4 h 20 min
